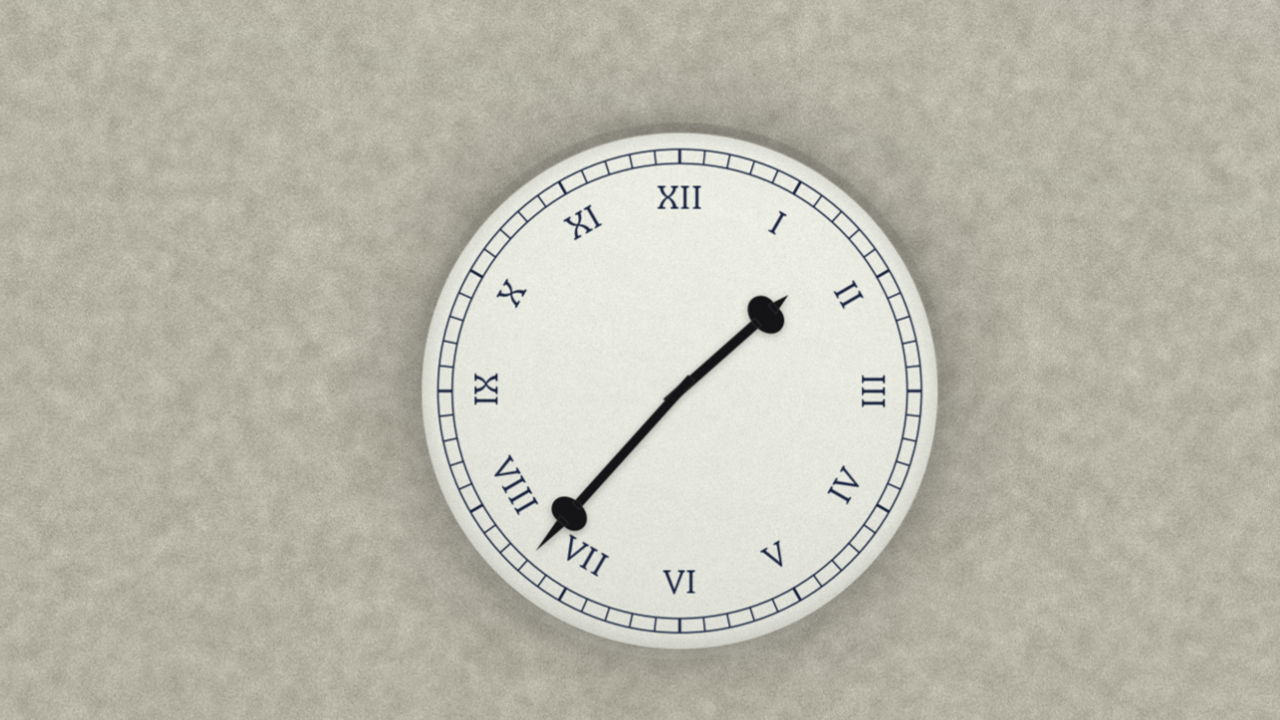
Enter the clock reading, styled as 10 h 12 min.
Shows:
1 h 37 min
